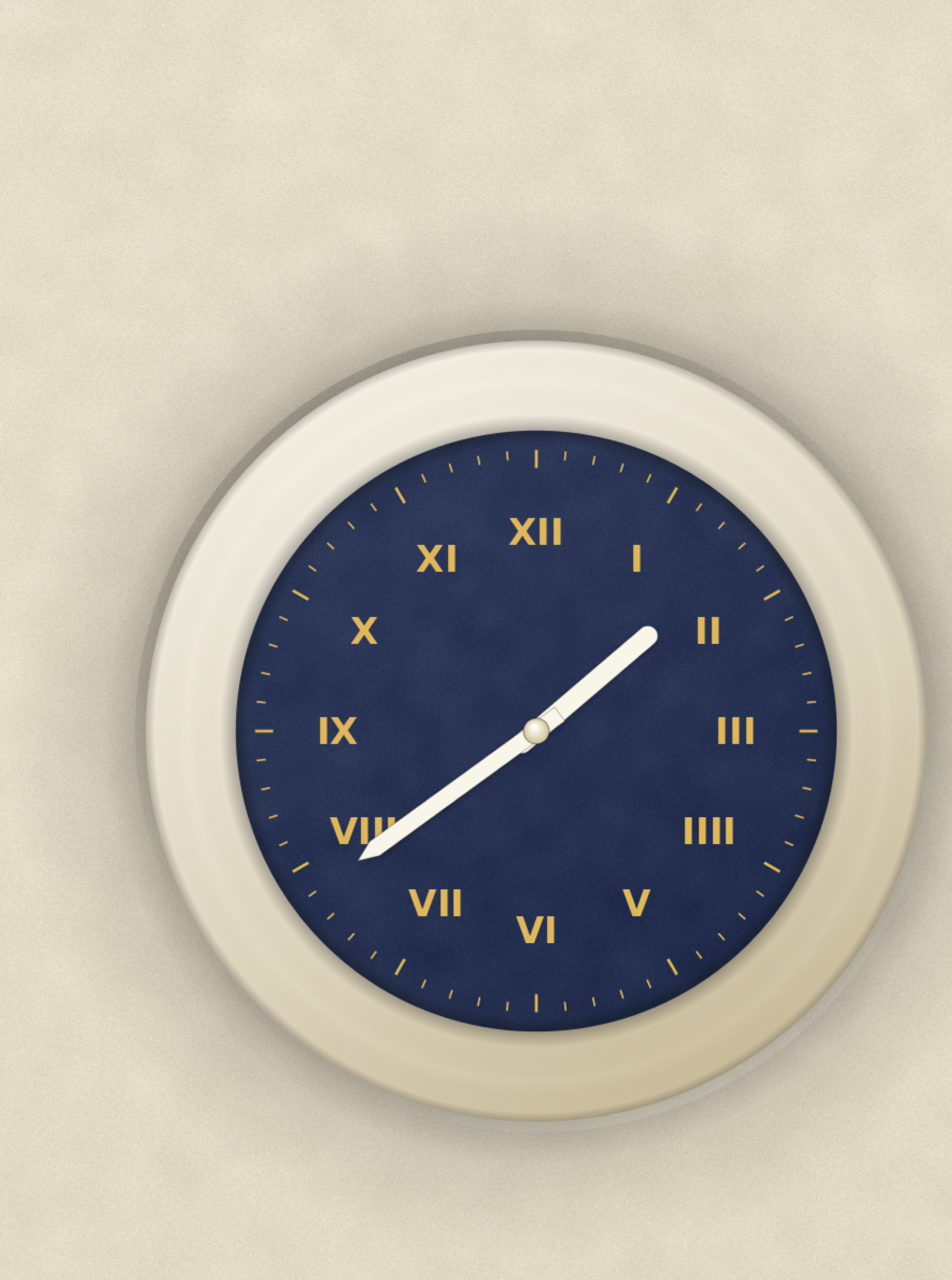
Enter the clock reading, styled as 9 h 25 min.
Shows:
1 h 39 min
